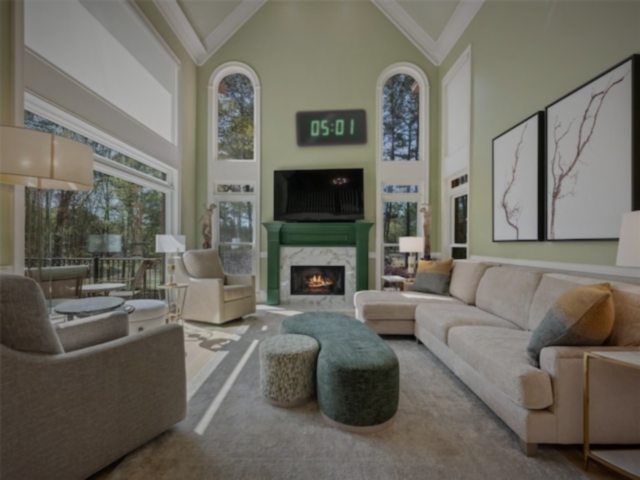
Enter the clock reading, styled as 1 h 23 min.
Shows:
5 h 01 min
